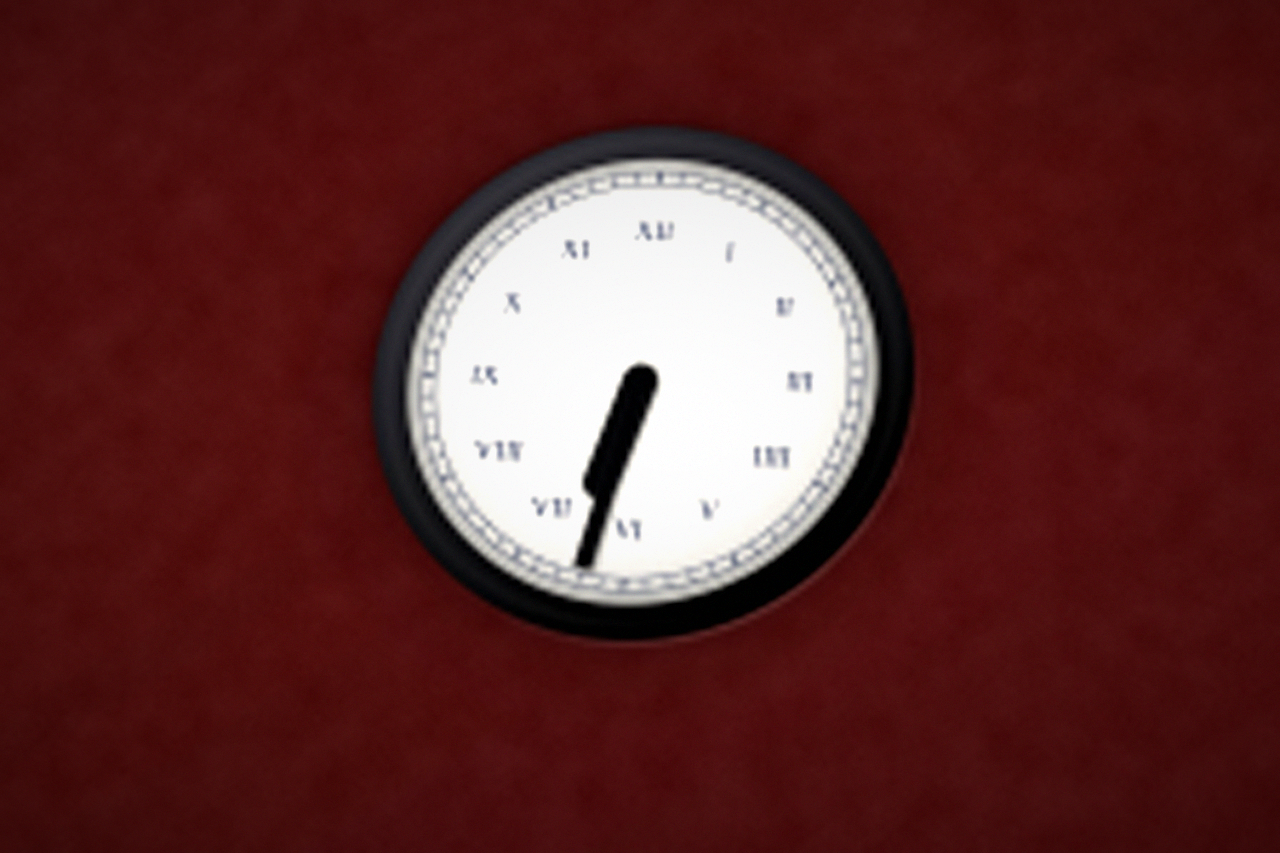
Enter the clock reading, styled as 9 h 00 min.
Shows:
6 h 32 min
